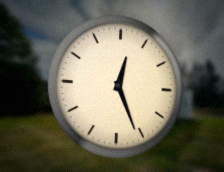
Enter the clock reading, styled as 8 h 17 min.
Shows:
12 h 26 min
